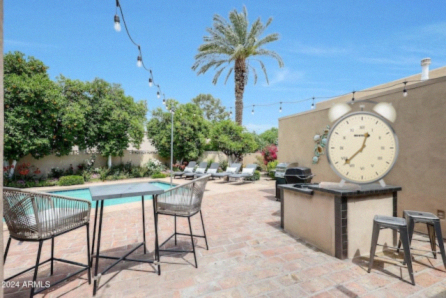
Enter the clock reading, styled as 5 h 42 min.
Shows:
12 h 38 min
